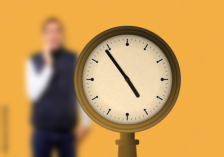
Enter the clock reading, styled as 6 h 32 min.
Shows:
4 h 54 min
